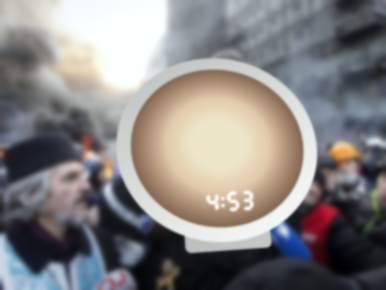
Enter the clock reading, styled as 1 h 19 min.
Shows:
4 h 53 min
